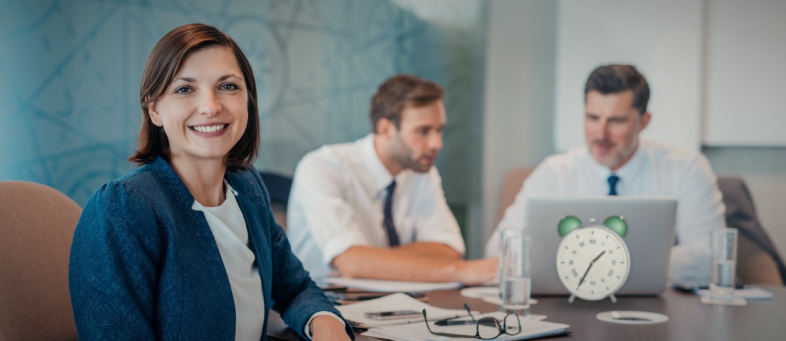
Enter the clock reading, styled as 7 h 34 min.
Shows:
1 h 35 min
